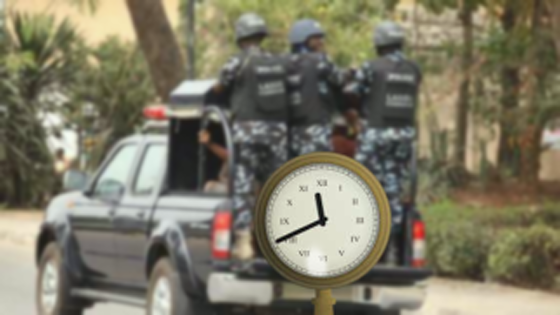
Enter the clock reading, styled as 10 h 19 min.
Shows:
11 h 41 min
